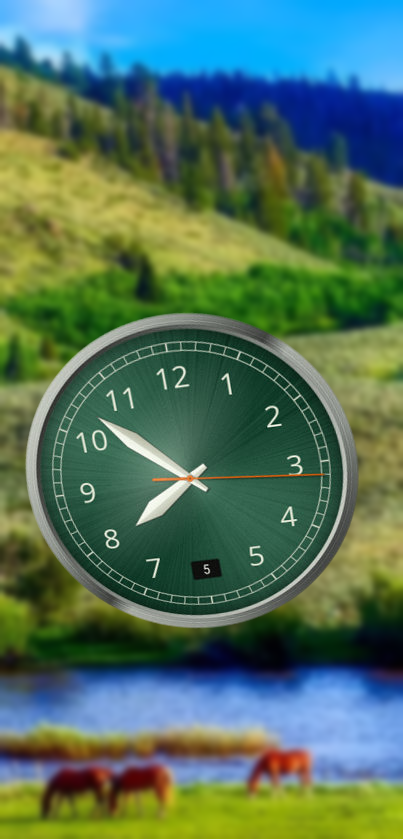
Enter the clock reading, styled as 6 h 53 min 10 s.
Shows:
7 h 52 min 16 s
